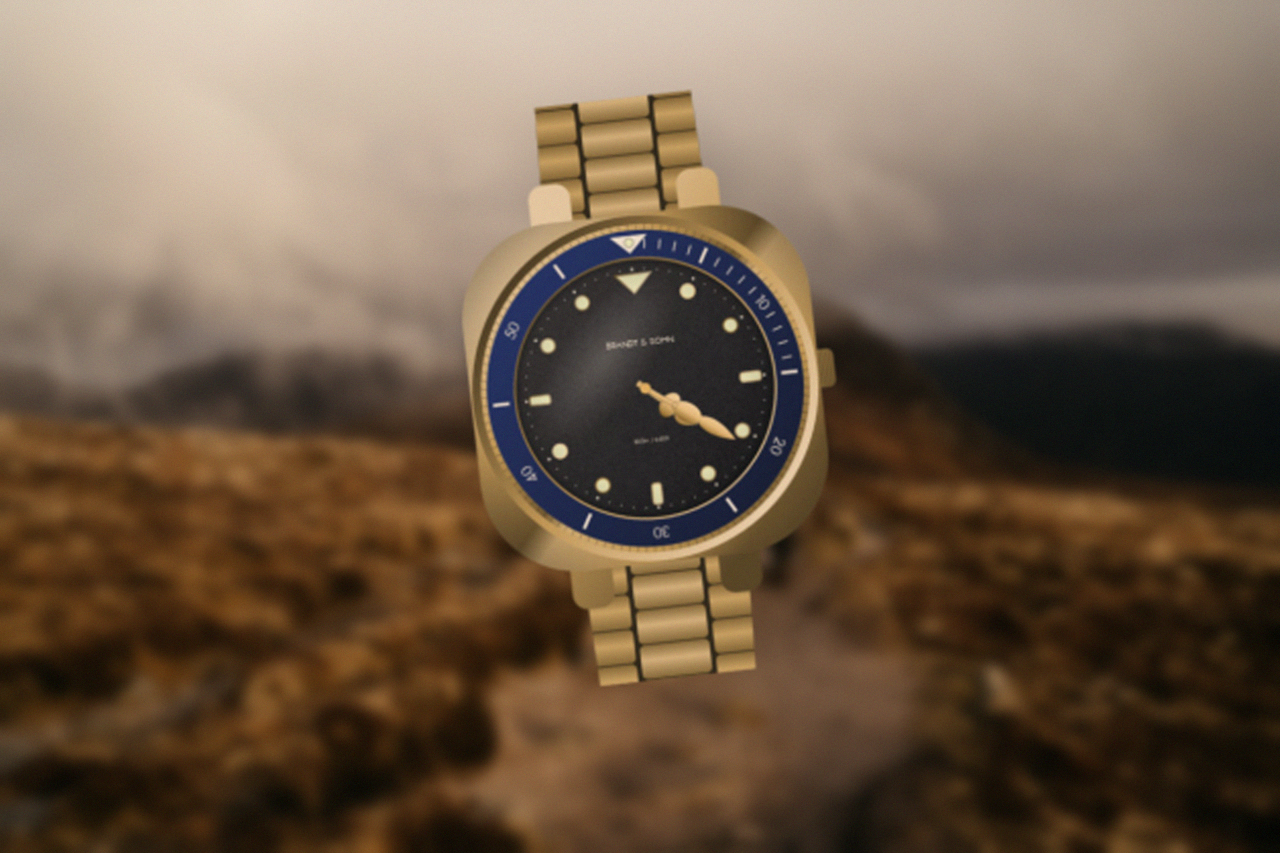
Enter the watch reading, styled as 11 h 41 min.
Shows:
4 h 21 min
